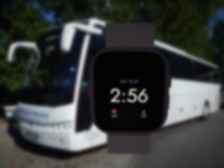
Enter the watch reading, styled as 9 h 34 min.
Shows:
2 h 56 min
